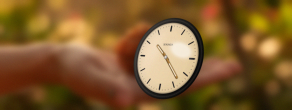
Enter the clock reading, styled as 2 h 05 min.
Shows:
10 h 23 min
